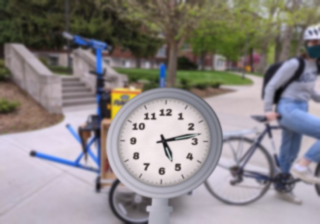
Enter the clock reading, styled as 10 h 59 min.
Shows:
5 h 13 min
